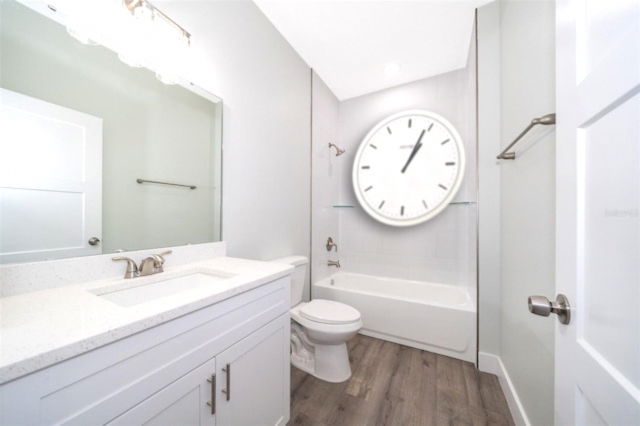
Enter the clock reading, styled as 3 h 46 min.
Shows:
1 h 04 min
